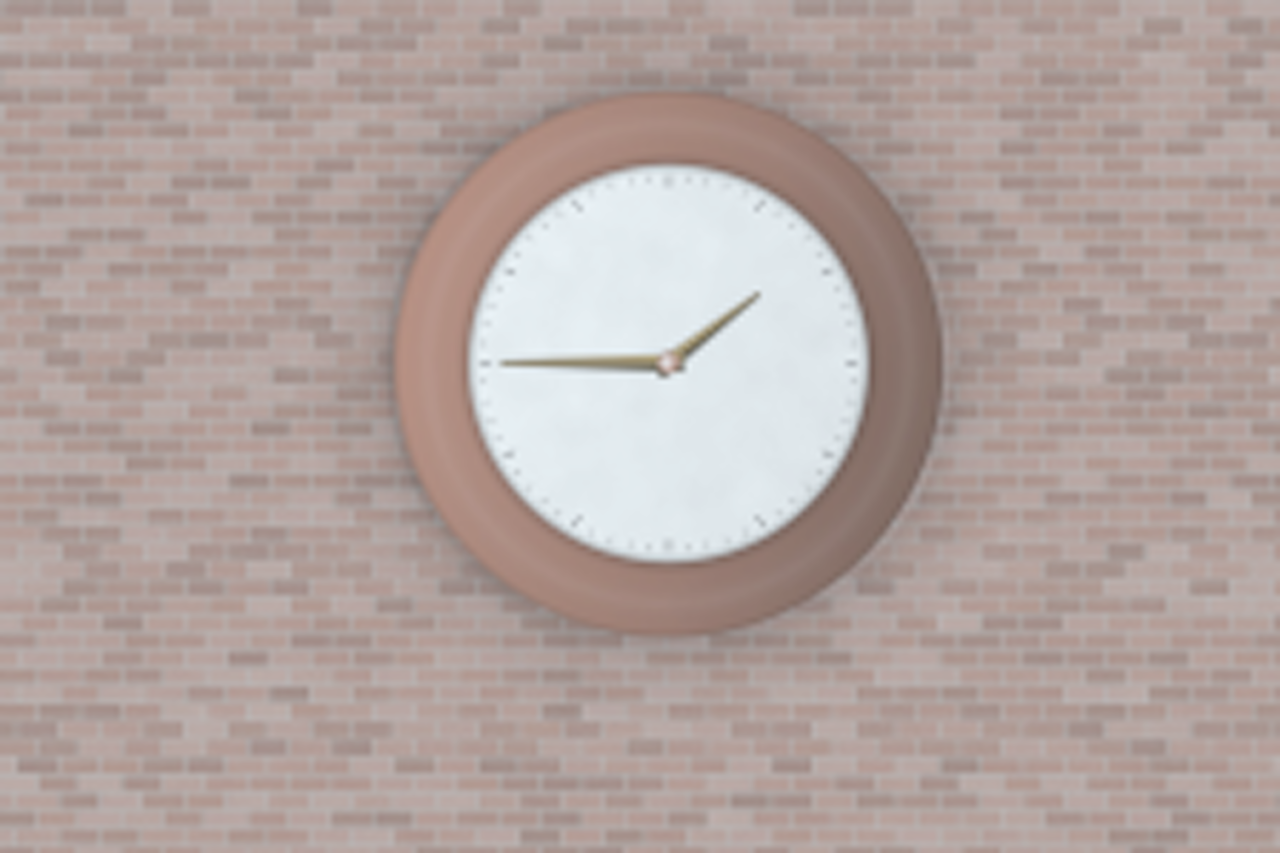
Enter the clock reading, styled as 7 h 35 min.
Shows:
1 h 45 min
